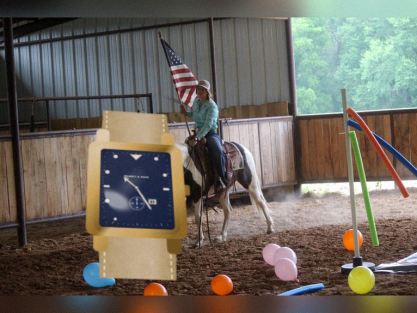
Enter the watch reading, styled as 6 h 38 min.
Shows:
10 h 25 min
